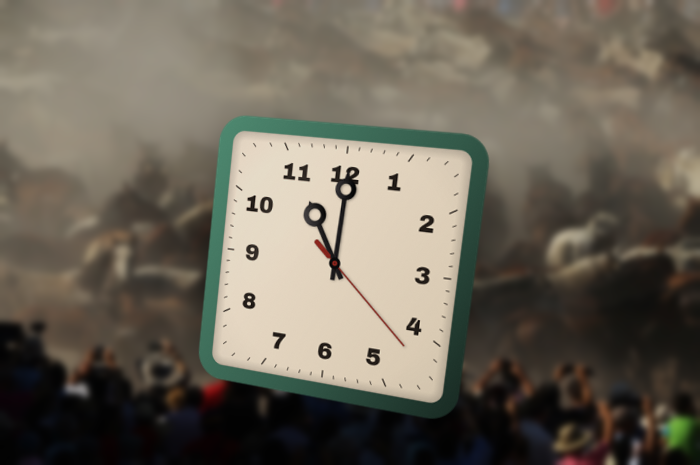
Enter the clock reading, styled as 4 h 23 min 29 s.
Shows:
11 h 00 min 22 s
